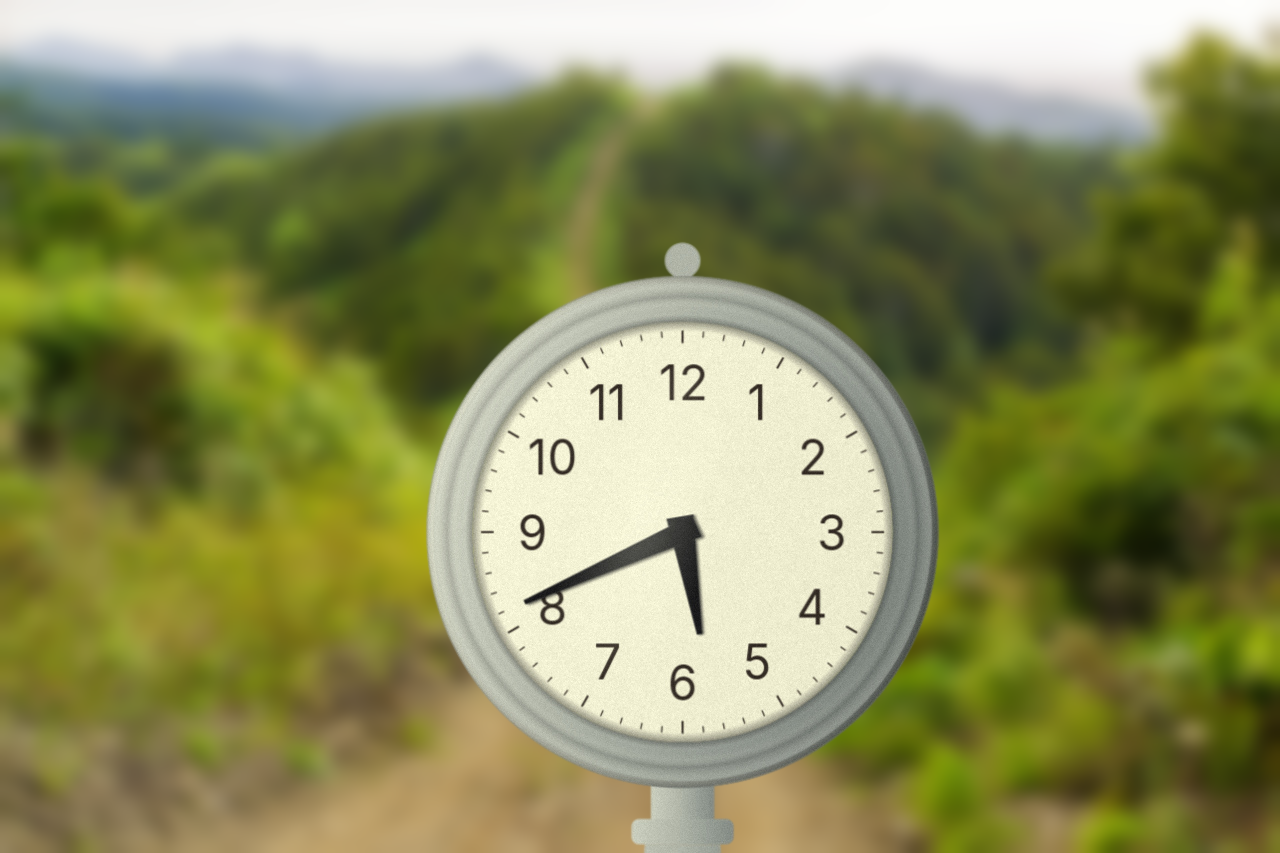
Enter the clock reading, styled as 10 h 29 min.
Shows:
5 h 41 min
